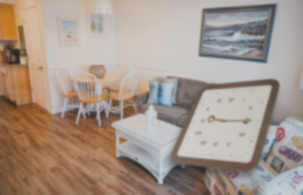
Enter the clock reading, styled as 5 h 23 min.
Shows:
9 h 15 min
